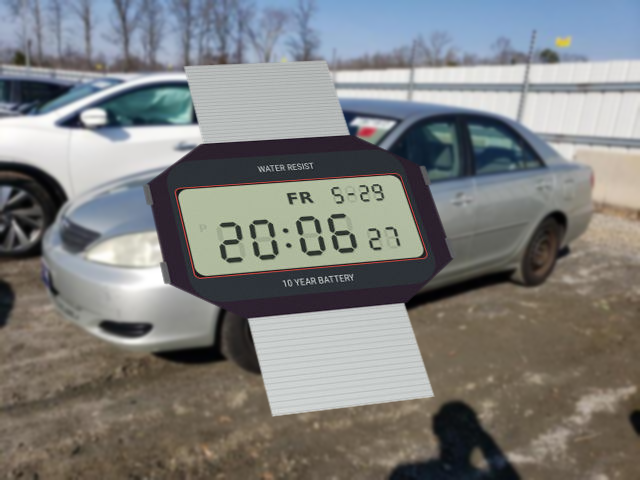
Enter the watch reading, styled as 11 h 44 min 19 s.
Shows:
20 h 06 min 27 s
